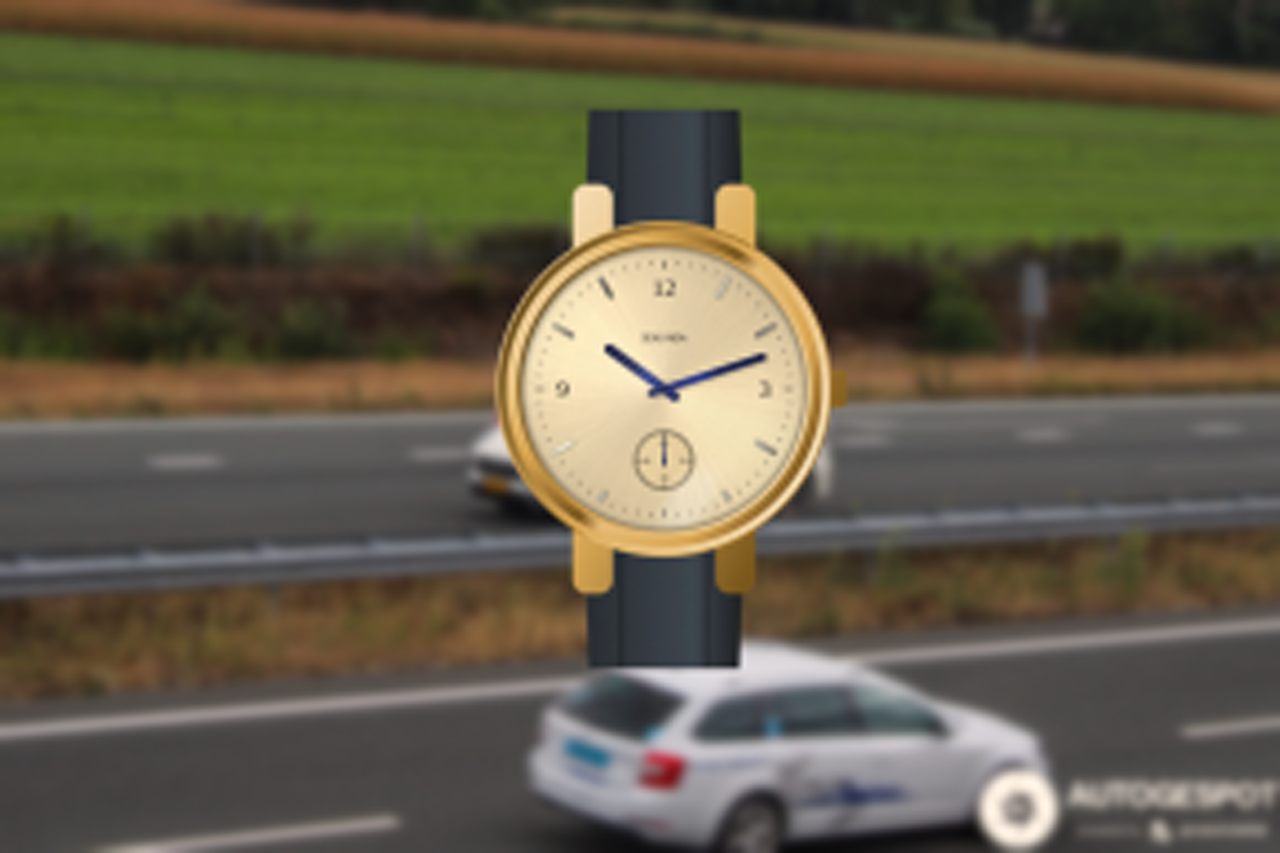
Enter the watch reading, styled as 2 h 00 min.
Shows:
10 h 12 min
